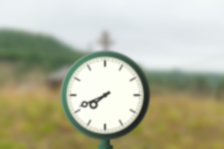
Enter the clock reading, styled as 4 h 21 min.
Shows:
7 h 41 min
